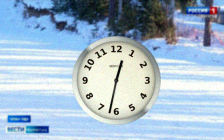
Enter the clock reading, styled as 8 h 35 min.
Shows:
12 h 32 min
